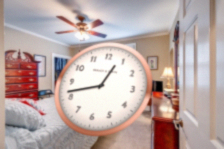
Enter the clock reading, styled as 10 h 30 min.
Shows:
12 h 42 min
